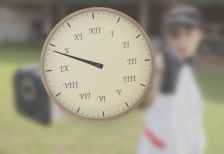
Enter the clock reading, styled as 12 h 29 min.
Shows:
9 h 49 min
